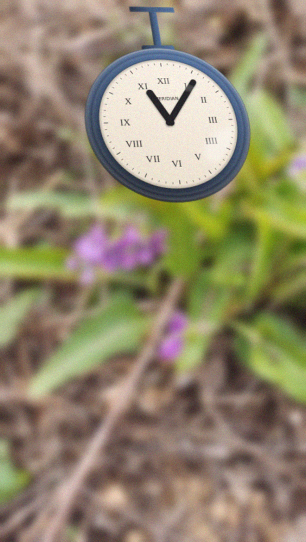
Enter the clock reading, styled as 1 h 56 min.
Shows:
11 h 06 min
